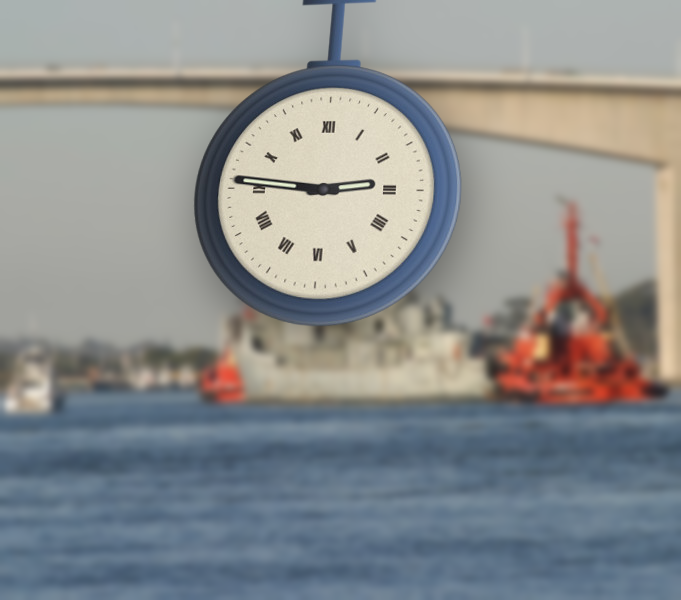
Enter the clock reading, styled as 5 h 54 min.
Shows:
2 h 46 min
